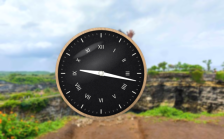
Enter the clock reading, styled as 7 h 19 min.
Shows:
9 h 17 min
